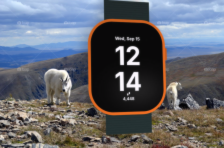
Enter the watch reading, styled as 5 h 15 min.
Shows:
12 h 14 min
